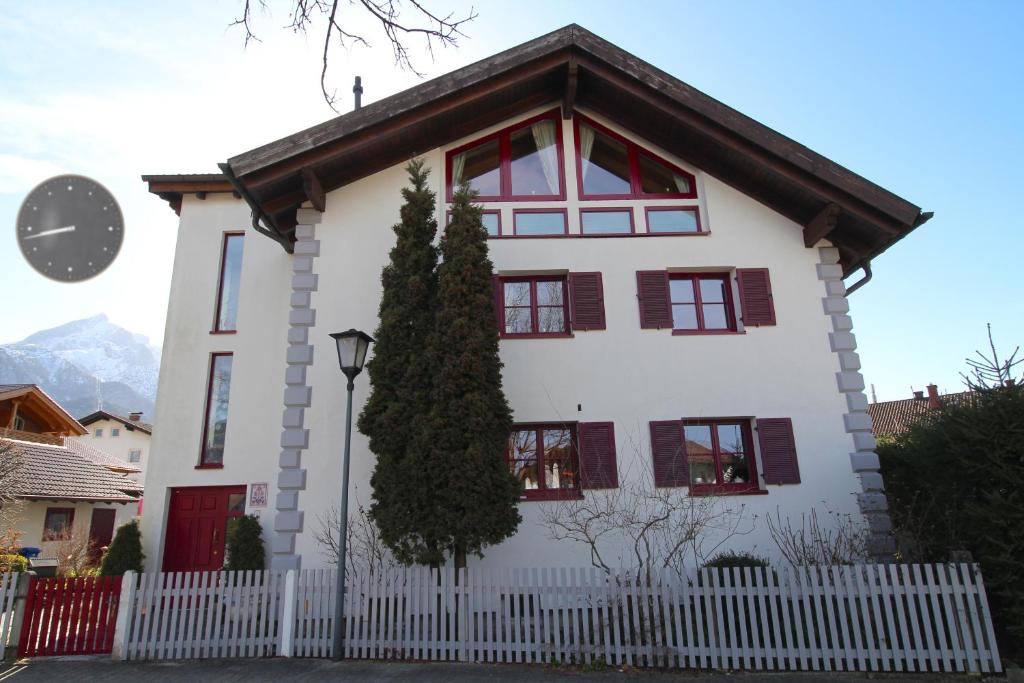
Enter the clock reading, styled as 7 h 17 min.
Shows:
8 h 43 min
